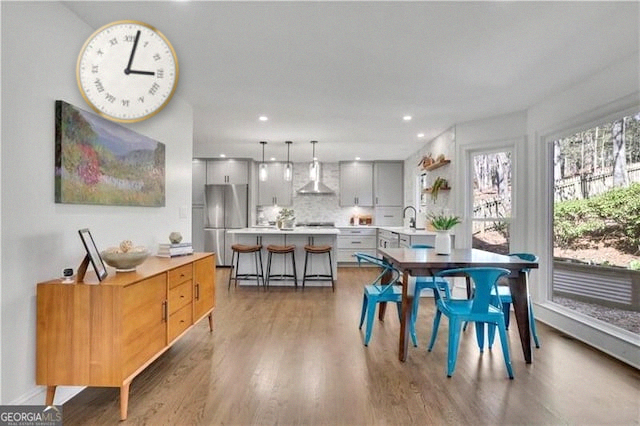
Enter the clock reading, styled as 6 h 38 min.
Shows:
3 h 02 min
